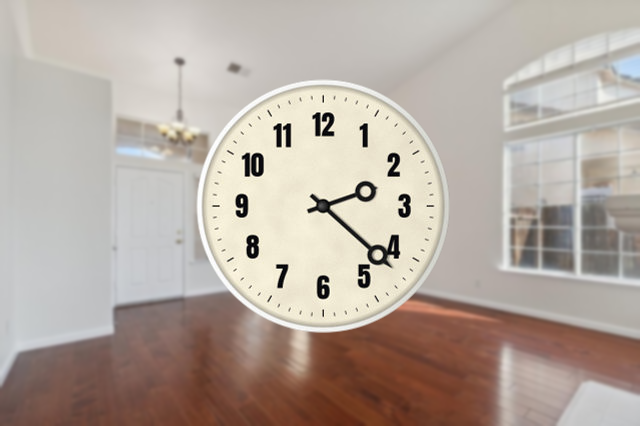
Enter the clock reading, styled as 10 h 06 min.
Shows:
2 h 22 min
